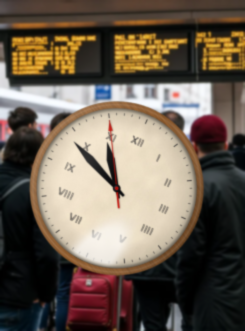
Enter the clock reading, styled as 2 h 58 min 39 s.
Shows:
10 h 48 min 55 s
